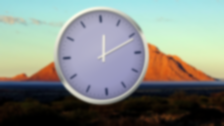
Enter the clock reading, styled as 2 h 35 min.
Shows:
12 h 11 min
